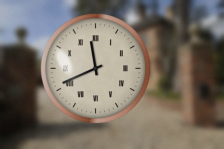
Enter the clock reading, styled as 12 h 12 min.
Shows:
11 h 41 min
